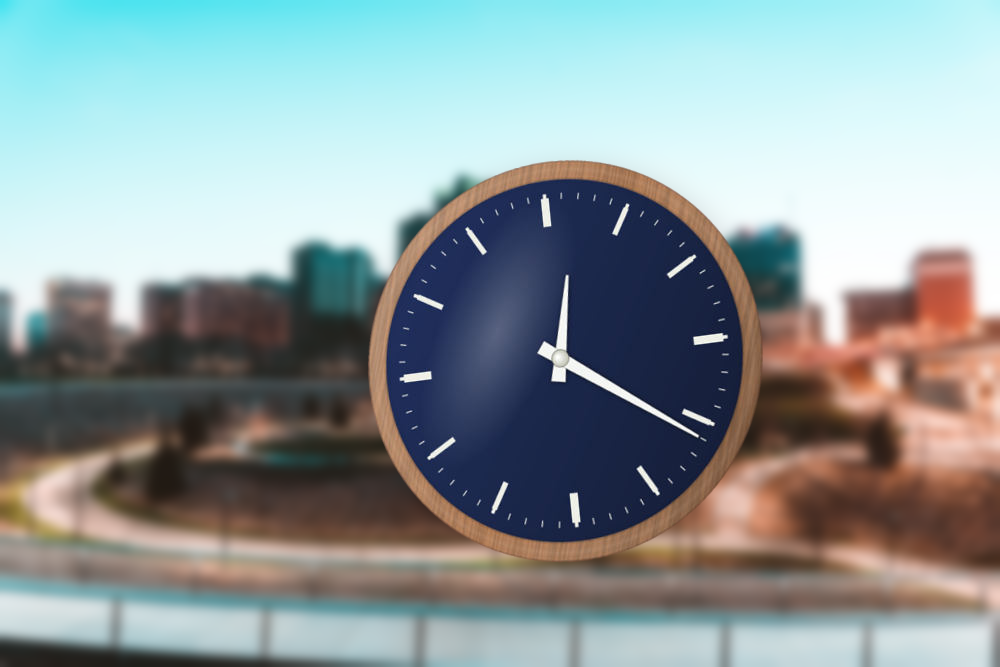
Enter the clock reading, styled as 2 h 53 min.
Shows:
12 h 21 min
